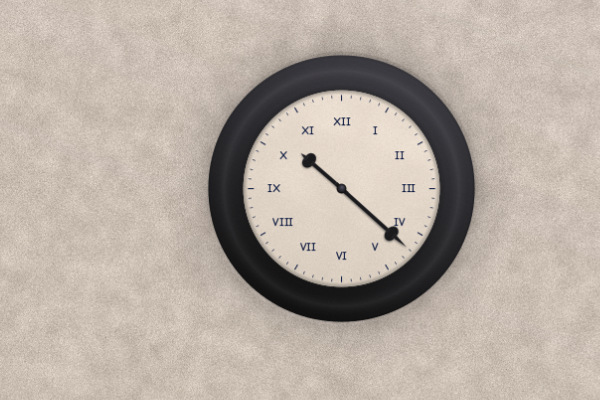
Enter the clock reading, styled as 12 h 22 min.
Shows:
10 h 22 min
